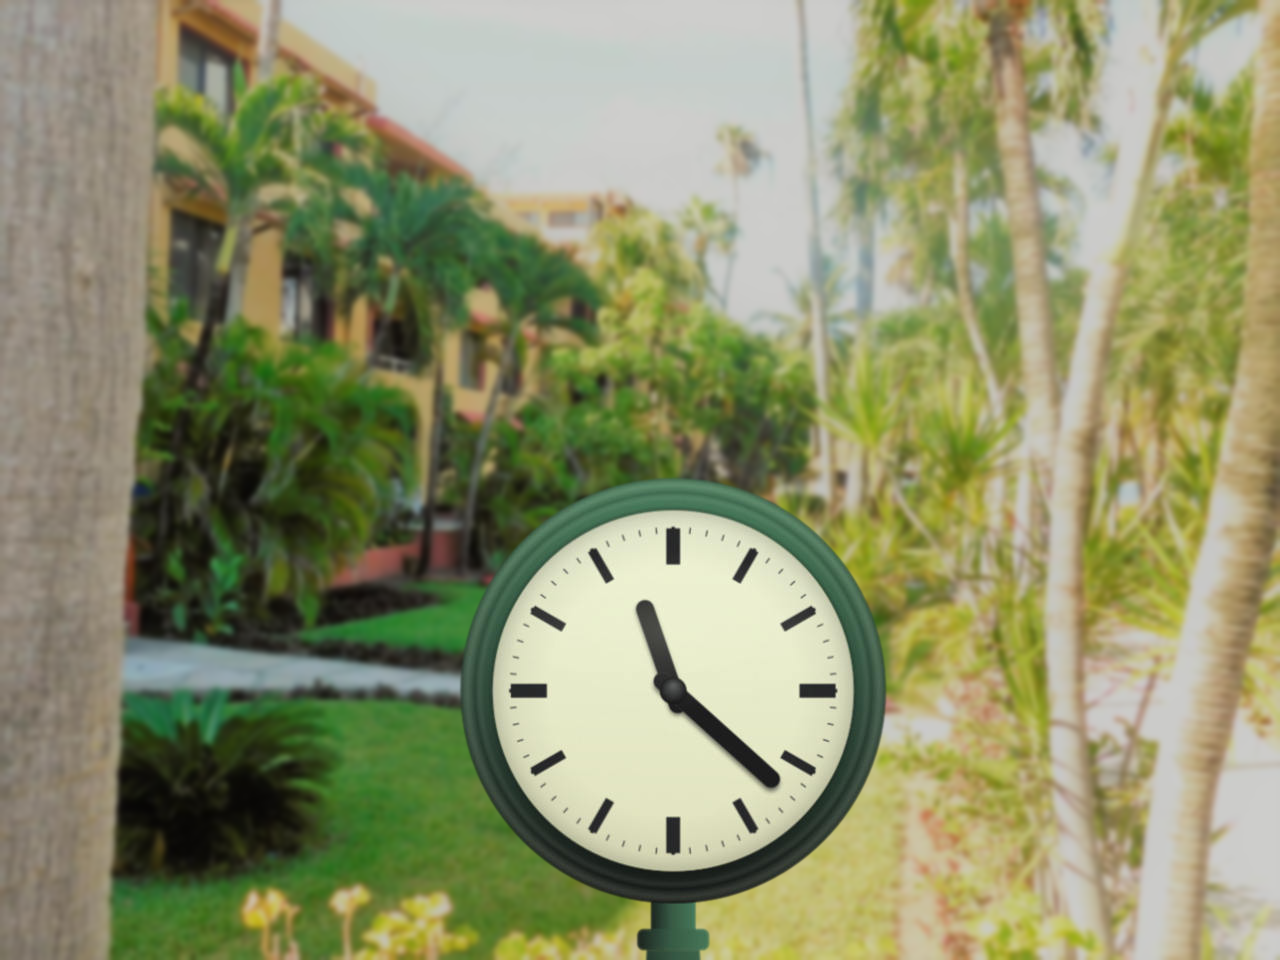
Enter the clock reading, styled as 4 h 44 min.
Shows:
11 h 22 min
